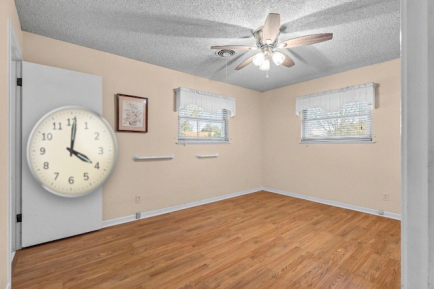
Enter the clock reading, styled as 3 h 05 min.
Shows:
4 h 01 min
